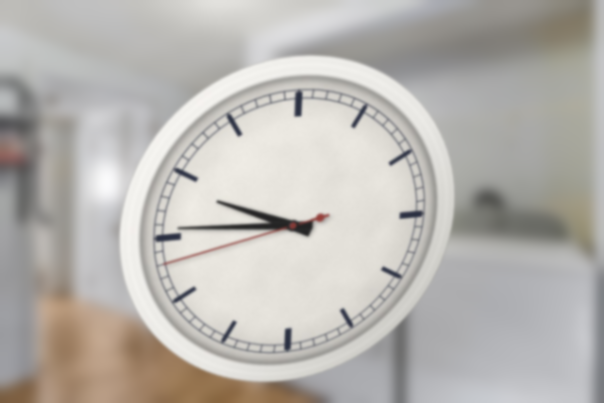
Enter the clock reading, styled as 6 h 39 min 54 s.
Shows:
9 h 45 min 43 s
